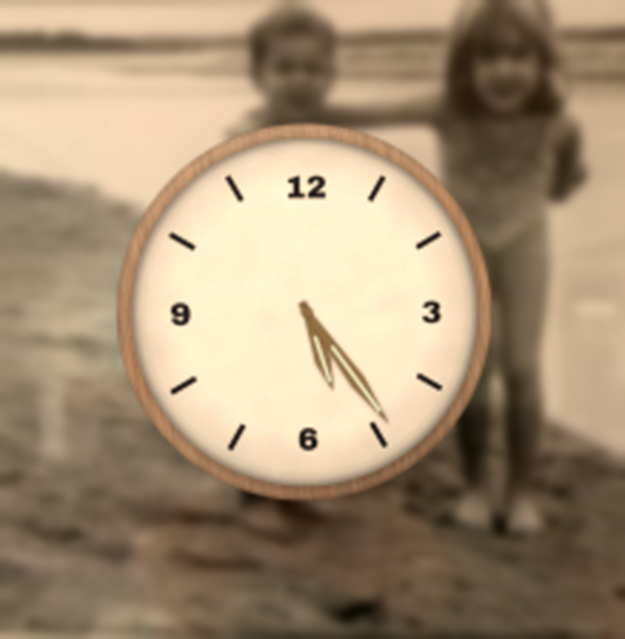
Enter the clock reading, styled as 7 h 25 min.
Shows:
5 h 24 min
